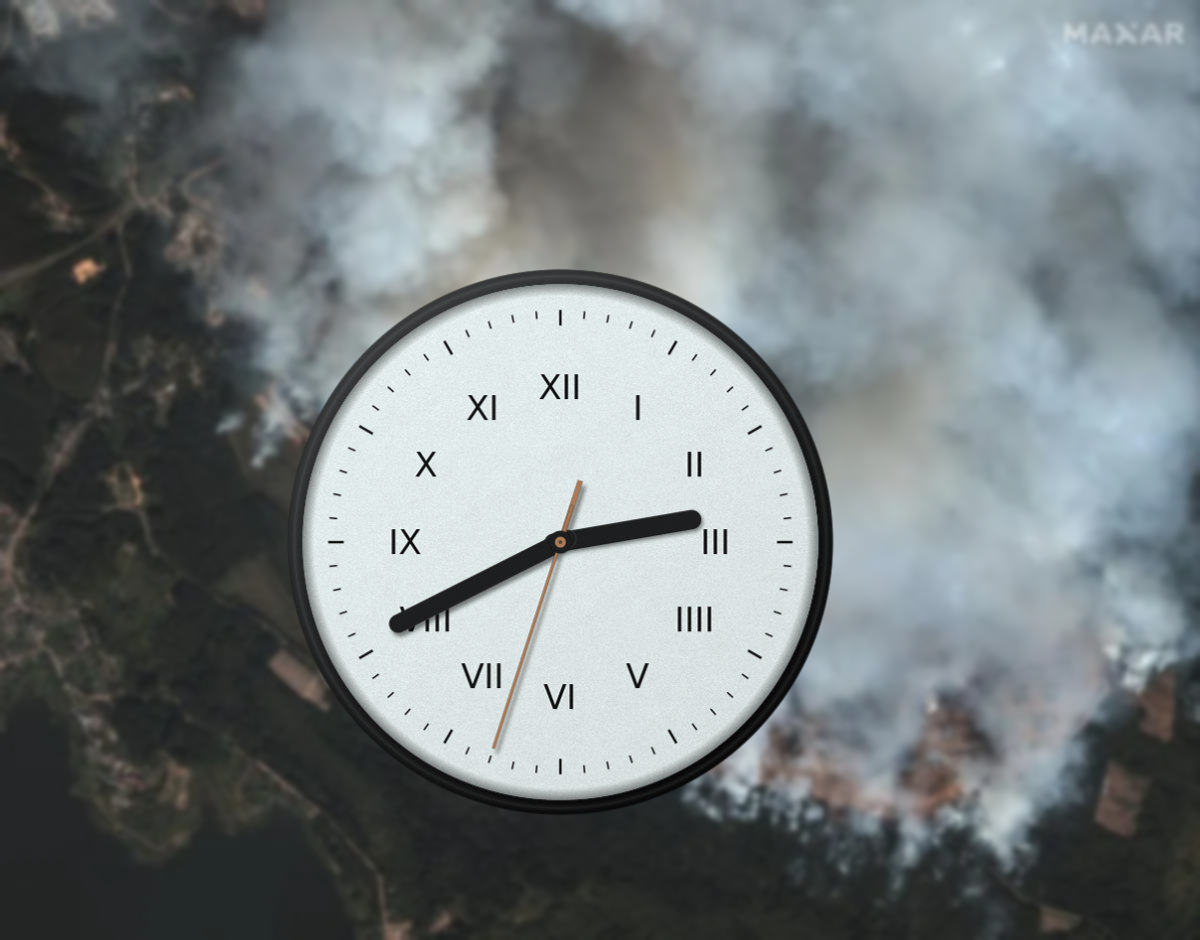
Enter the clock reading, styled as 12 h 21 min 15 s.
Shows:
2 h 40 min 33 s
